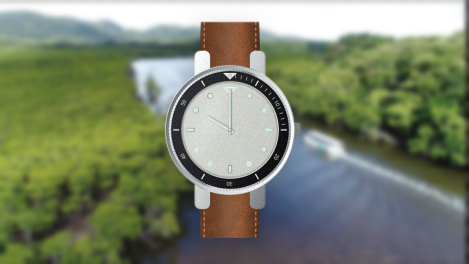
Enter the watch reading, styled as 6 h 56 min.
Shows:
10 h 00 min
